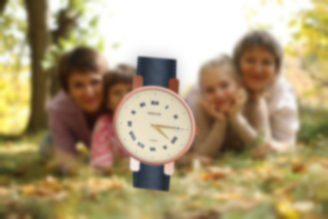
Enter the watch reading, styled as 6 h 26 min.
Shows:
4 h 15 min
